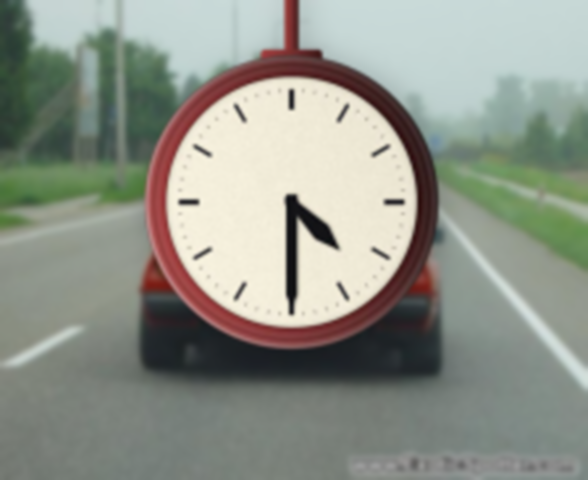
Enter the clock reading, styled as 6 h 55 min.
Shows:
4 h 30 min
